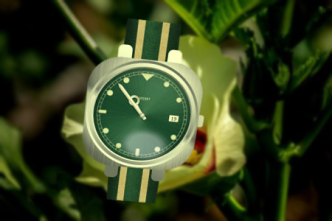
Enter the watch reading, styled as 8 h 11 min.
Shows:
10 h 53 min
